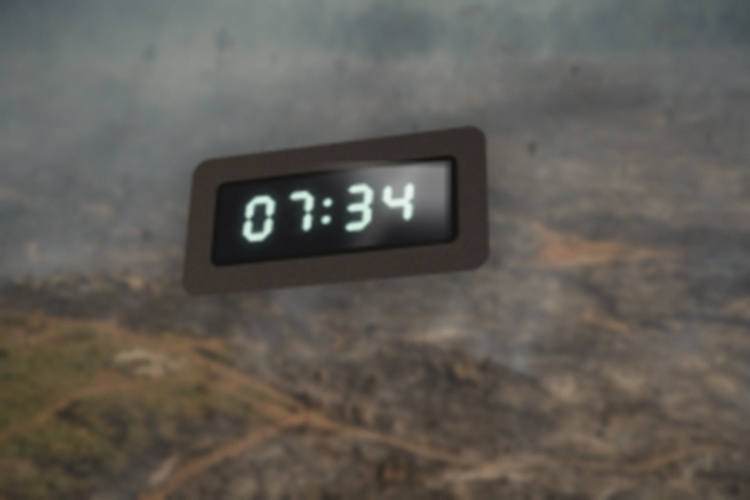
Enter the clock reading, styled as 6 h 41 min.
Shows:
7 h 34 min
